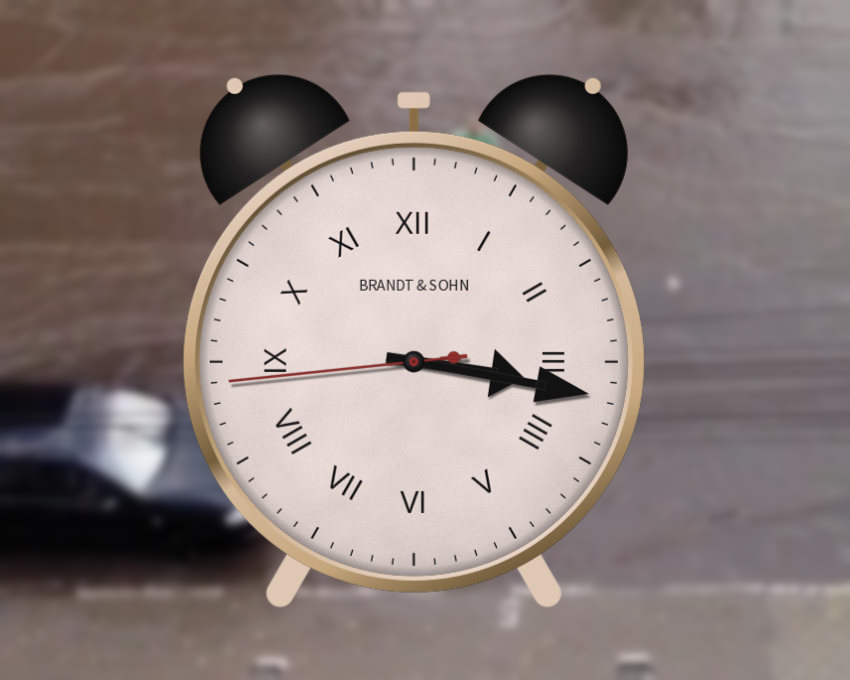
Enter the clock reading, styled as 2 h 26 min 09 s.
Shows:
3 h 16 min 44 s
